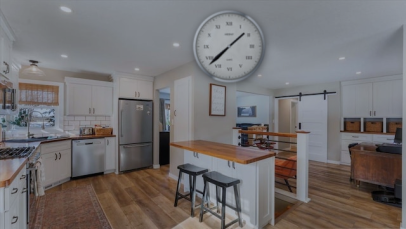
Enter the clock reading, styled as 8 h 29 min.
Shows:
1 h 38 min
